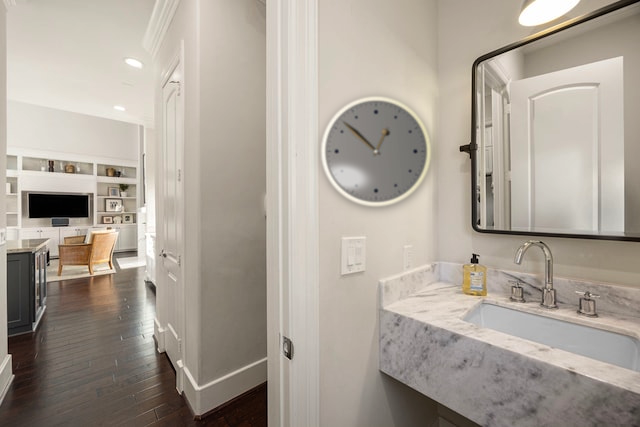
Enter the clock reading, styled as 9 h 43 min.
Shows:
12 h 52 min
